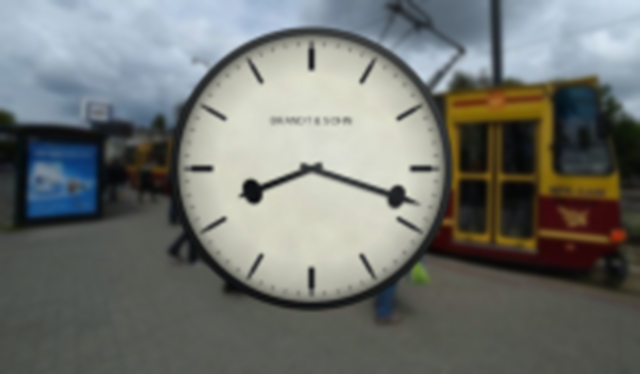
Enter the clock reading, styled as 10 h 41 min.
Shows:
8 h 18 min
